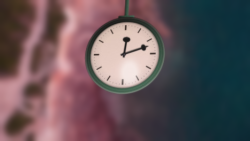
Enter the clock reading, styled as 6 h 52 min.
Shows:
12 h 12 min
